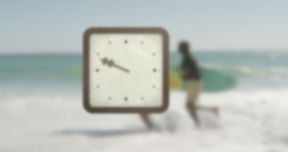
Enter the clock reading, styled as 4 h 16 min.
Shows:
9 h 49 min
